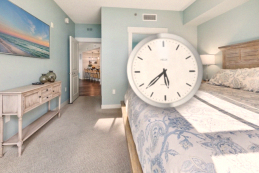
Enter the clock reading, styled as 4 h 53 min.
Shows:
5 h 38 min
